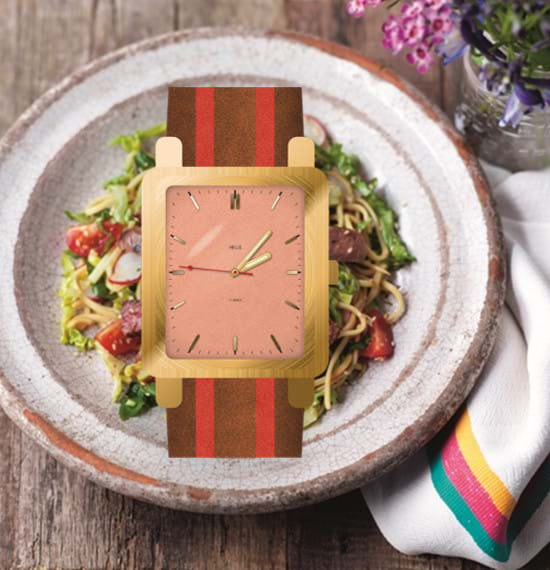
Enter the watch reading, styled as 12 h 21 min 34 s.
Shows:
2 h 06 min 46 s
